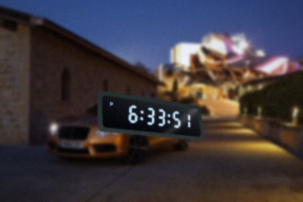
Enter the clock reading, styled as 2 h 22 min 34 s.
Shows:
6 h 33 min 51 s
